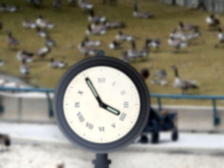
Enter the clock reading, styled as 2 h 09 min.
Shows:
3 h 55 min
